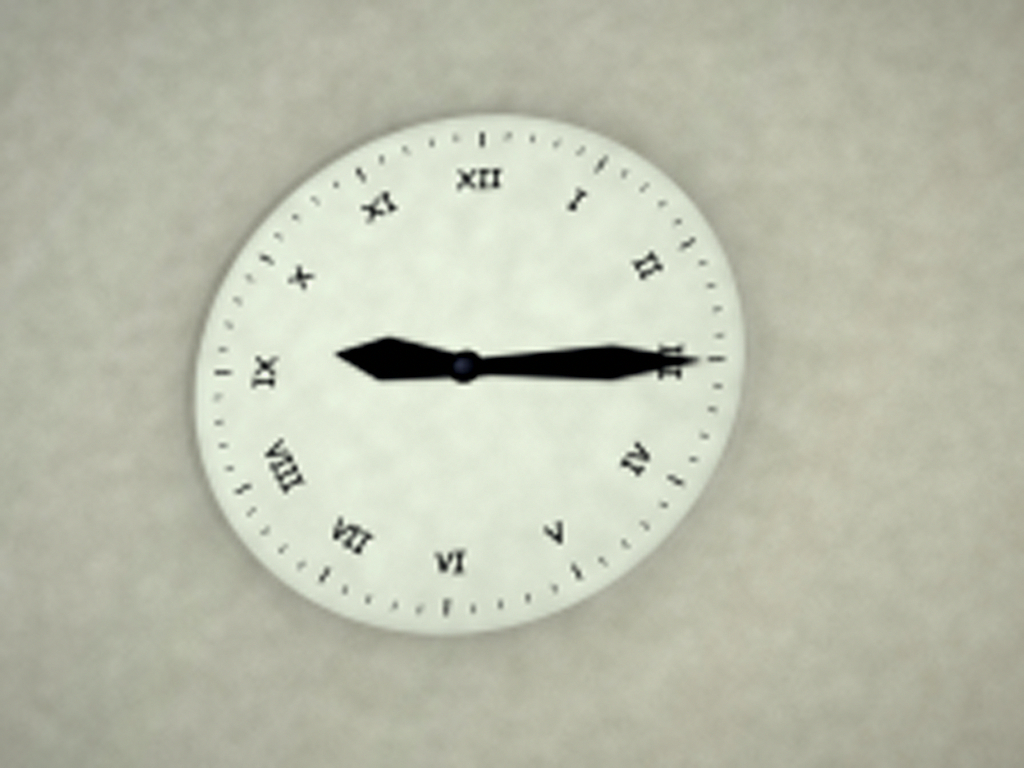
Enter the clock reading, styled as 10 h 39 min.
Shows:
9 h 15 min
